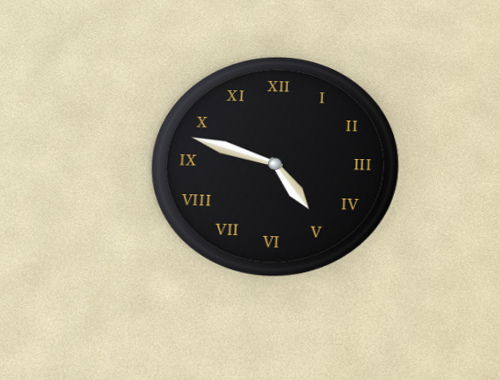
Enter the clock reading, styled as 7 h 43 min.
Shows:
4 h 48 min
